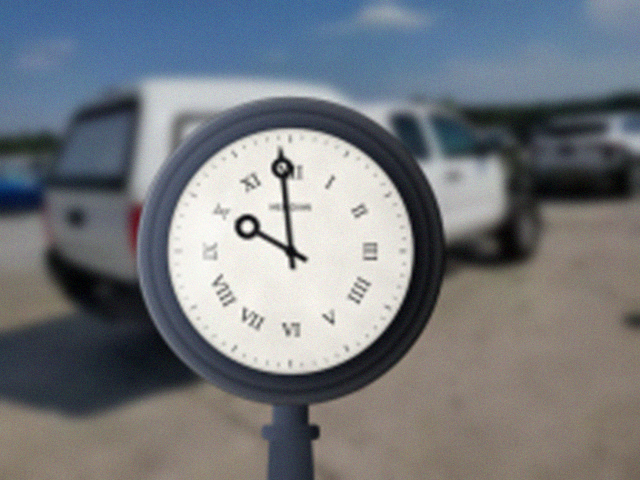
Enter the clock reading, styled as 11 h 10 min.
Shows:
9 h 59 min
